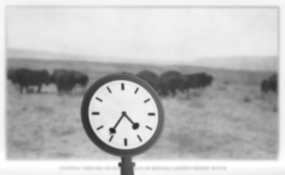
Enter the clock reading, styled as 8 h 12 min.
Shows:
4 h 36 min
